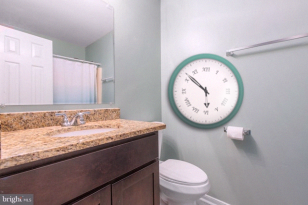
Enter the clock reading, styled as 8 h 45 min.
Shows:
5 h 52 min
